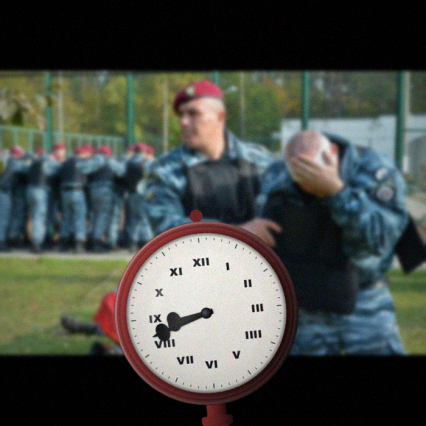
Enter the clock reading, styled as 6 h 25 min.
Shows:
8 h 42 min
